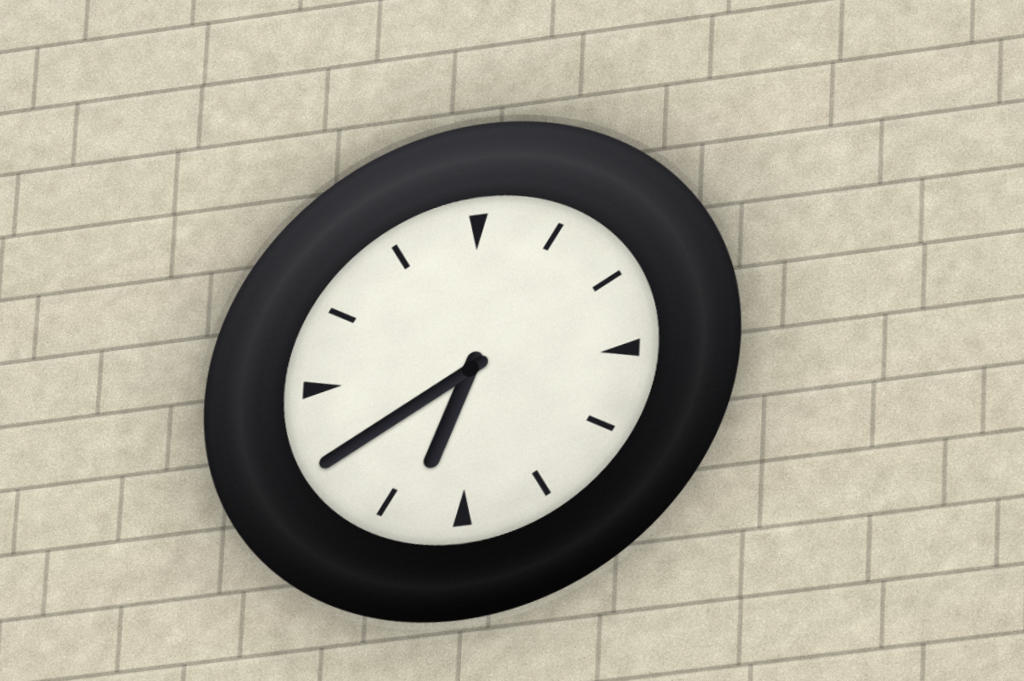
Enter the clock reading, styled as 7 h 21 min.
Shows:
6 h 40 min
